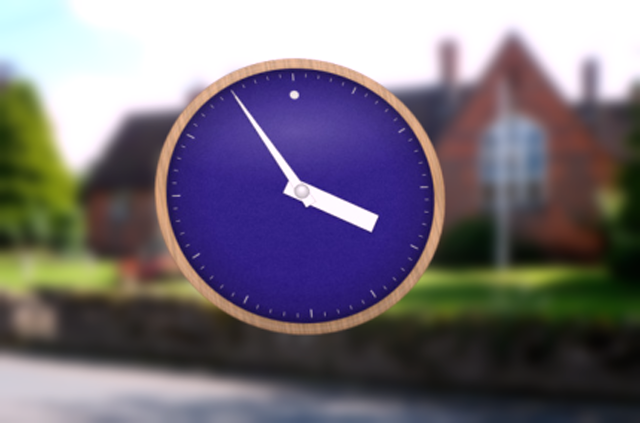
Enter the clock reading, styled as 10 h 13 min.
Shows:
3 h 55 min
